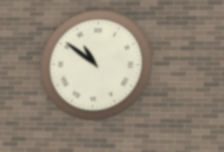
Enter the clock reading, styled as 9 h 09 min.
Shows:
10 h 51 min
